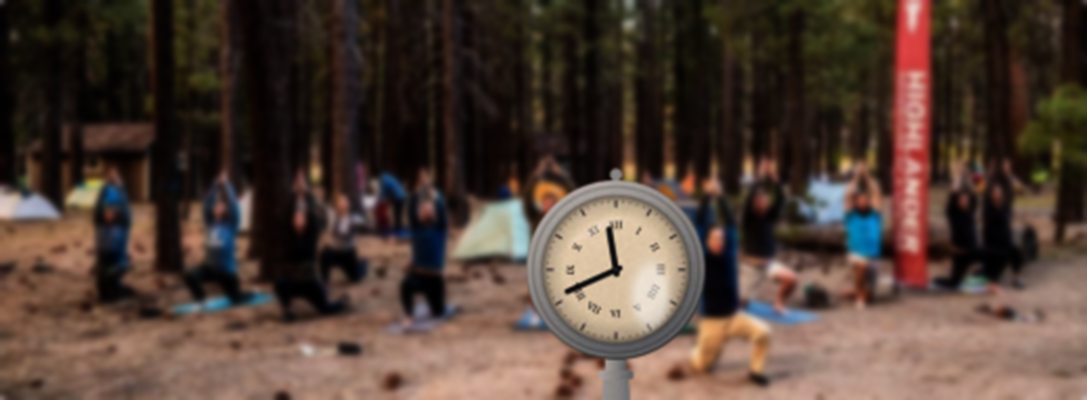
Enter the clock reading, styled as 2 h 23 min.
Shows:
11 h 41 min
